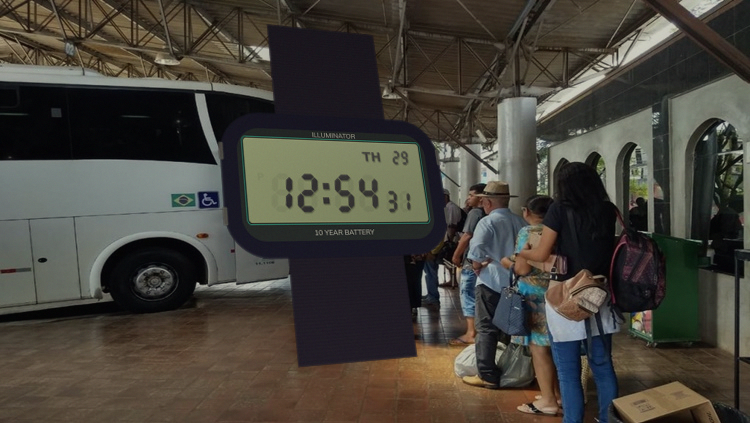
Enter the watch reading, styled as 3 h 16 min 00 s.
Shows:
12 h 54 min 31 s
